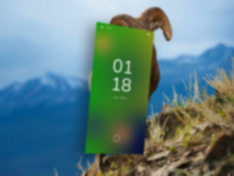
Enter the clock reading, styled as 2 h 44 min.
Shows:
1 h 18 min
